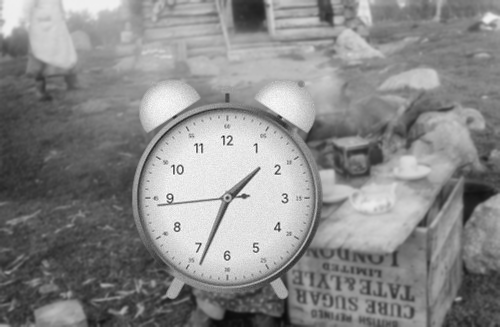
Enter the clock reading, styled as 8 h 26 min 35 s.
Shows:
1 h 33 min 44 s
